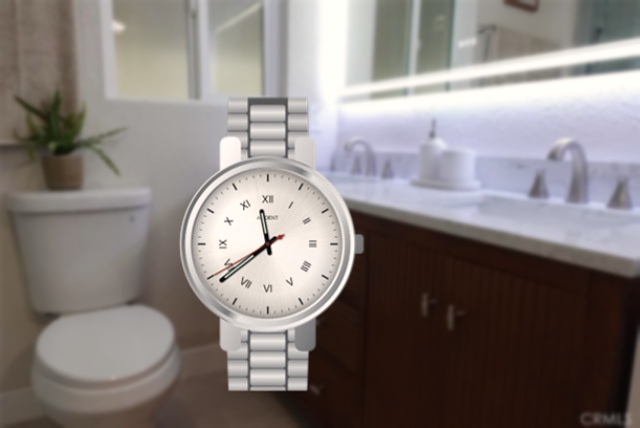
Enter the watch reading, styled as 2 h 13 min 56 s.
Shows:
11 h 38 min 40 s
